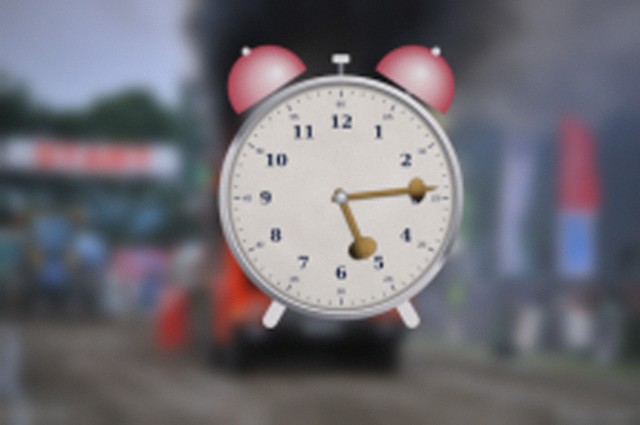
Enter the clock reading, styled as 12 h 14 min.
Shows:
5 h 14 min
